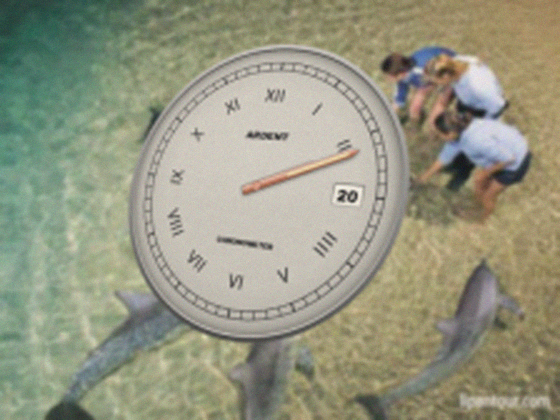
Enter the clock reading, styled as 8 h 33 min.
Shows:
2 h 11 min
